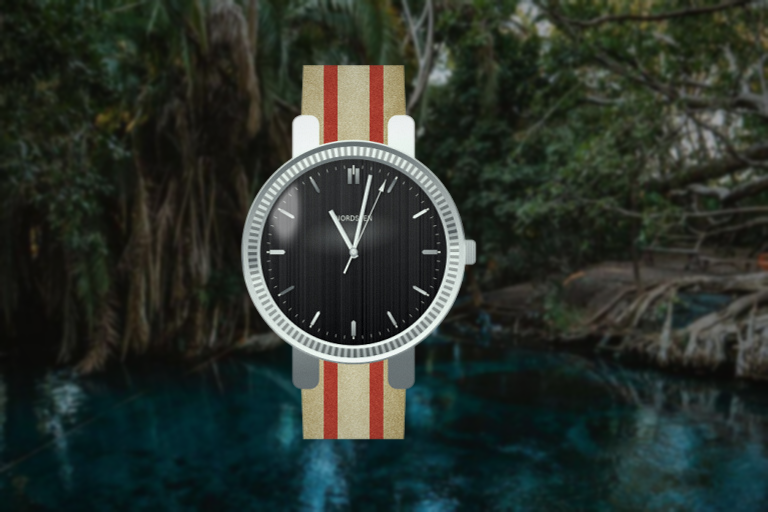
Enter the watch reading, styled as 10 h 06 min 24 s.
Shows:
11 h 02 min 04 s
